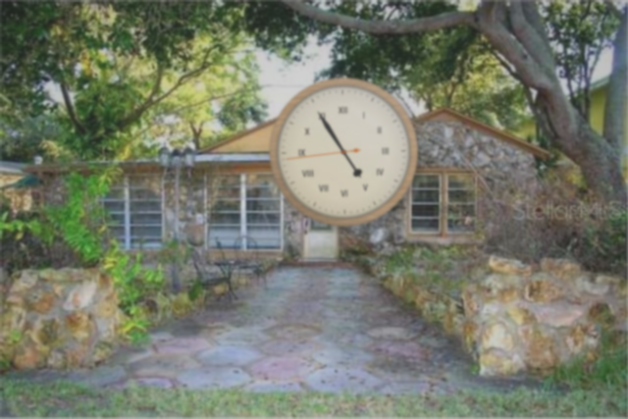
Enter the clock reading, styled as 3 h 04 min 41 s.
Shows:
4 h 54 min 44 s
